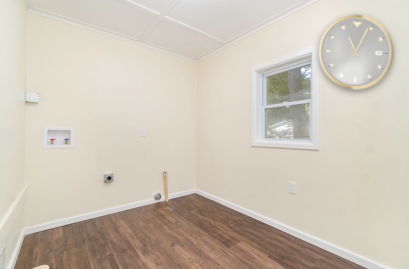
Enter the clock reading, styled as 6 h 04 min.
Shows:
11 h 04 min
